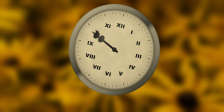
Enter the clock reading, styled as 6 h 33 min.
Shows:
9 h 49 min
